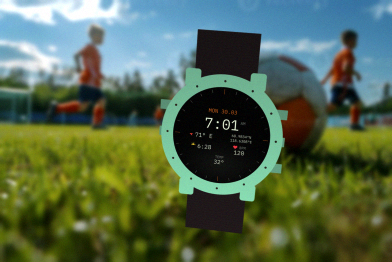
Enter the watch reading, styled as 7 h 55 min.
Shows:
7 h 01 min
